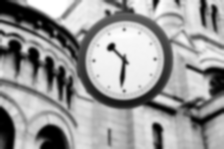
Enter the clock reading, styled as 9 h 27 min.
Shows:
10 h 31 min
